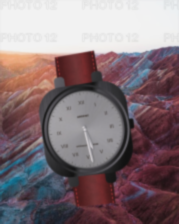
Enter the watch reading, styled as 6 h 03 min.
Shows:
5 h 29 min
